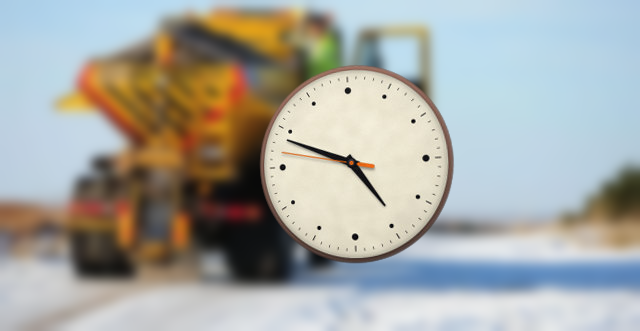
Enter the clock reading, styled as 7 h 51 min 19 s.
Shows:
4 h 48 min 47 s
